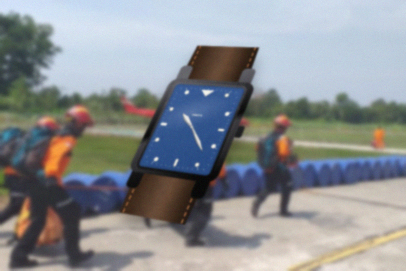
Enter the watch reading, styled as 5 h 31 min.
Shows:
10 h 23 min
